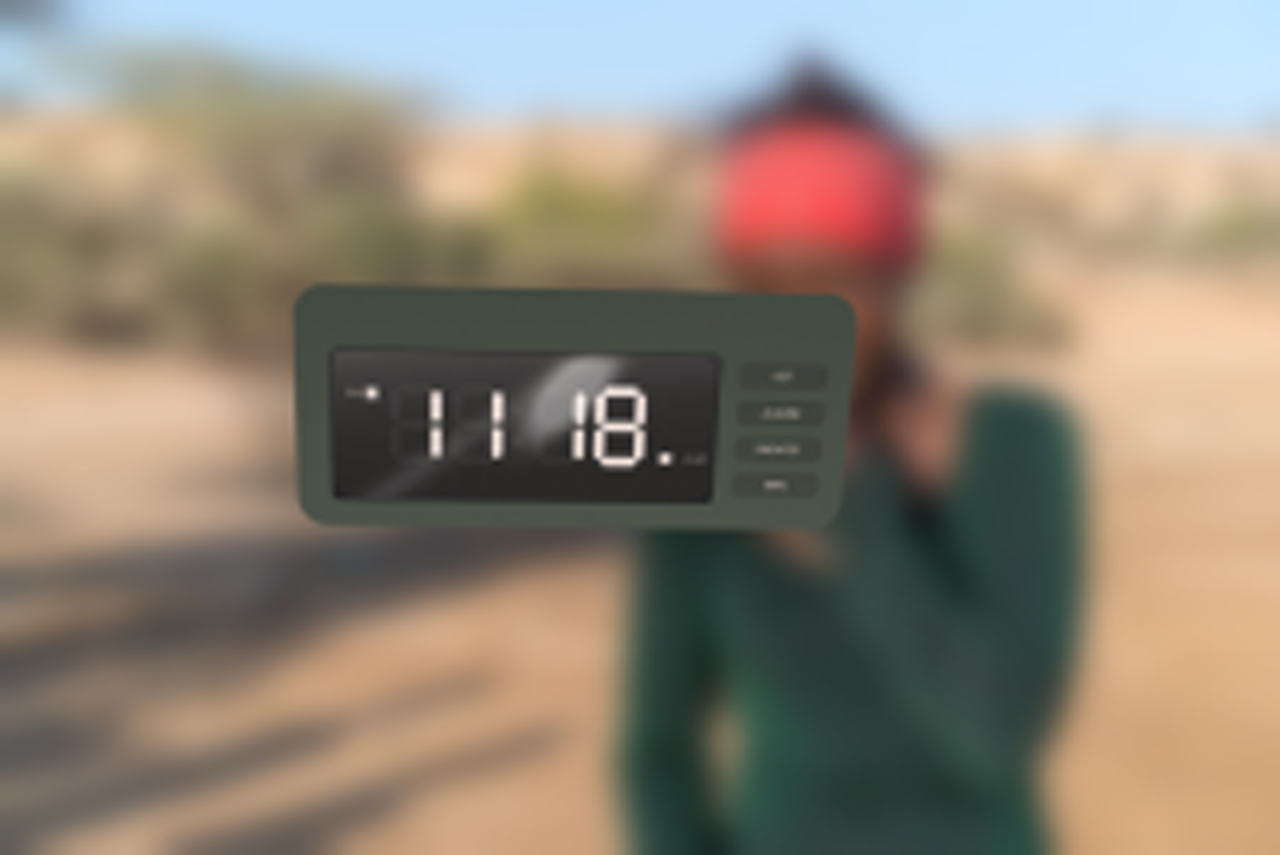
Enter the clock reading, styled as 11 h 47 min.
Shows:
11 h 18 min
